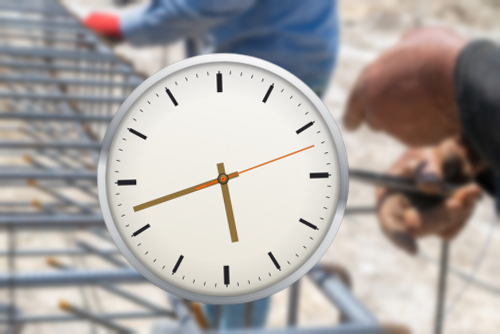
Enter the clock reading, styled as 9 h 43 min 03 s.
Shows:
5 h 42 min 12 s
